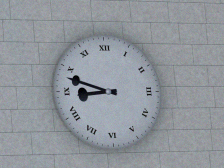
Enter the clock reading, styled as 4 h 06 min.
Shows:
8 h 48 min
